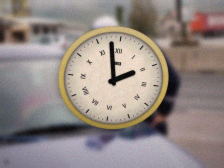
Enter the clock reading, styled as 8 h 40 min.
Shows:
1 h 58 min
